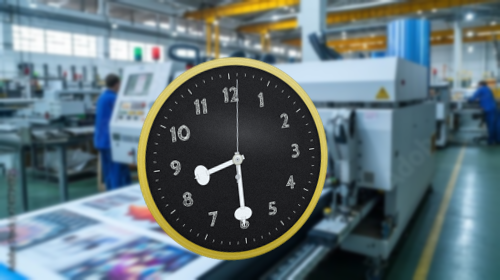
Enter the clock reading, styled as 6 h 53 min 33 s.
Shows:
8 h 30 min 01 s
